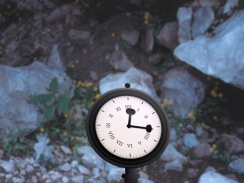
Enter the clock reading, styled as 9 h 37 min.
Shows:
12 h 16 min
